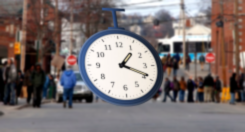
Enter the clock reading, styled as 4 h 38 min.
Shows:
1 h 19 min
